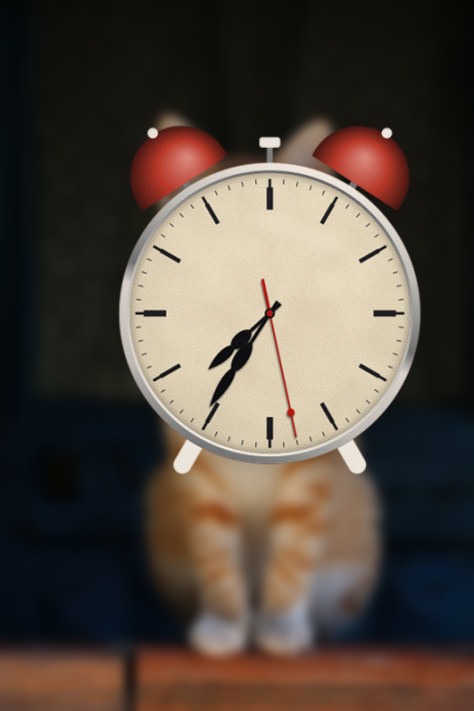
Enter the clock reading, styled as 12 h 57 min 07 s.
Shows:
7 h 35 min 28 s
